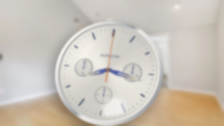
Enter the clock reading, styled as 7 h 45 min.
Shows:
8 h 17 min
